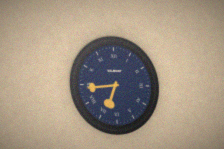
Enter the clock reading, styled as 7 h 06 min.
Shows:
6 h 44 min
